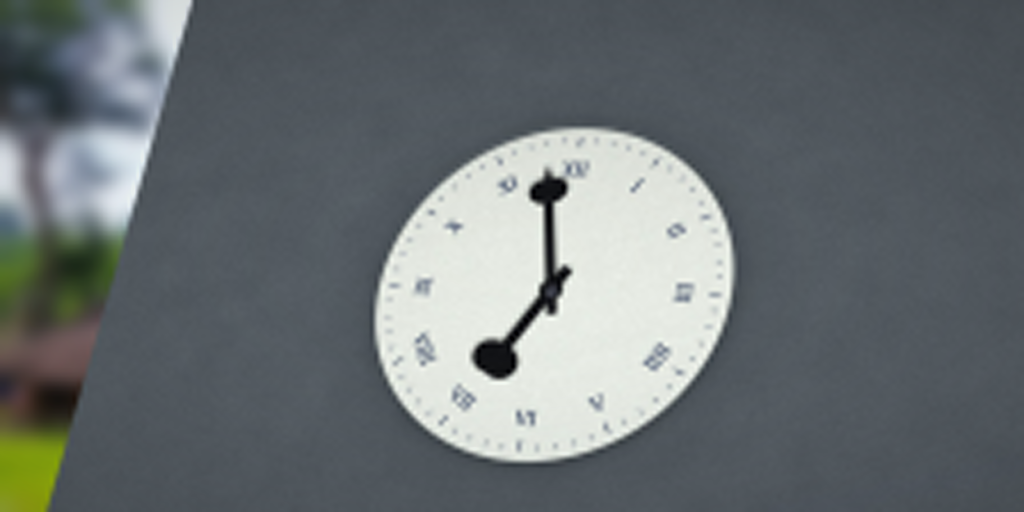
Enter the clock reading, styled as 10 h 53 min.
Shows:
6 h 58 min
